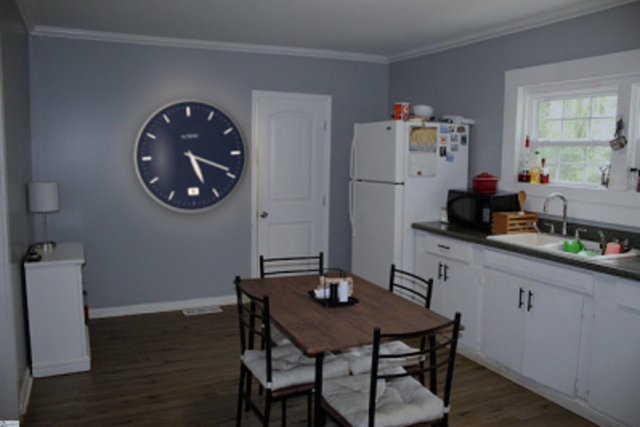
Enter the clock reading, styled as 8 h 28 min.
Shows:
5 h 19 min
